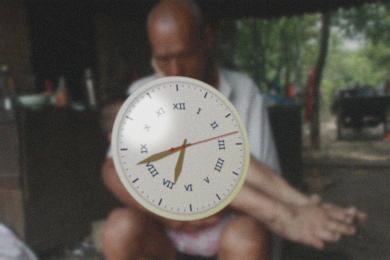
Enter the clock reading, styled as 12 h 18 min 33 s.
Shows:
6 h 42 min 13 s
